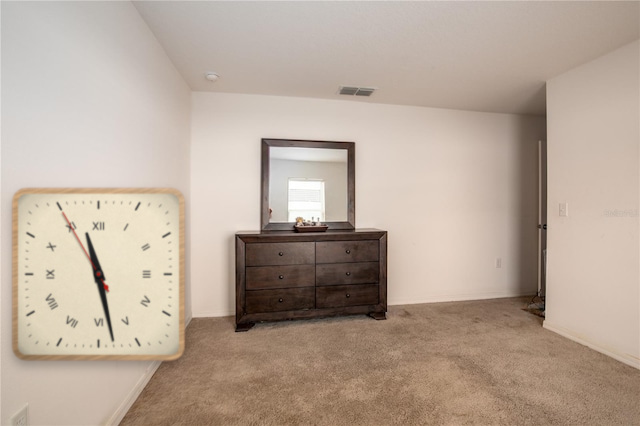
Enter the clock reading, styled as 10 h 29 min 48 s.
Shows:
11 h 27 min 55 s
